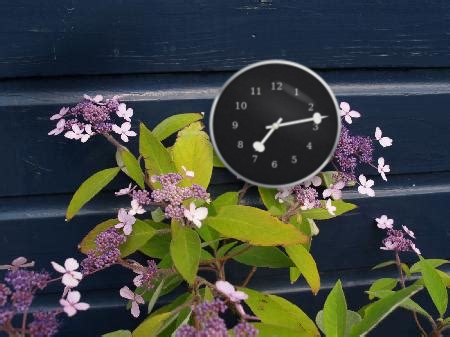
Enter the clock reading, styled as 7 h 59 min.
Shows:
7 h 13 min
